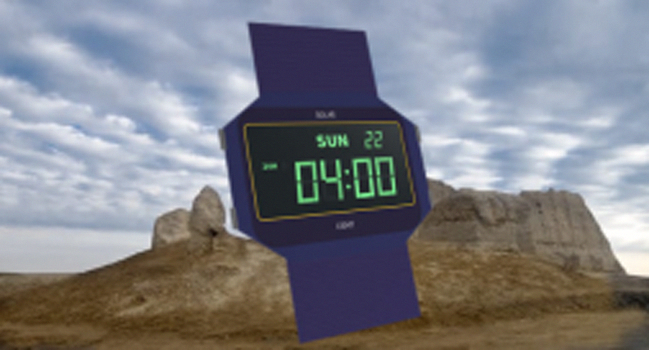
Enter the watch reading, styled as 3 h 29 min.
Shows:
4 h 00 min
